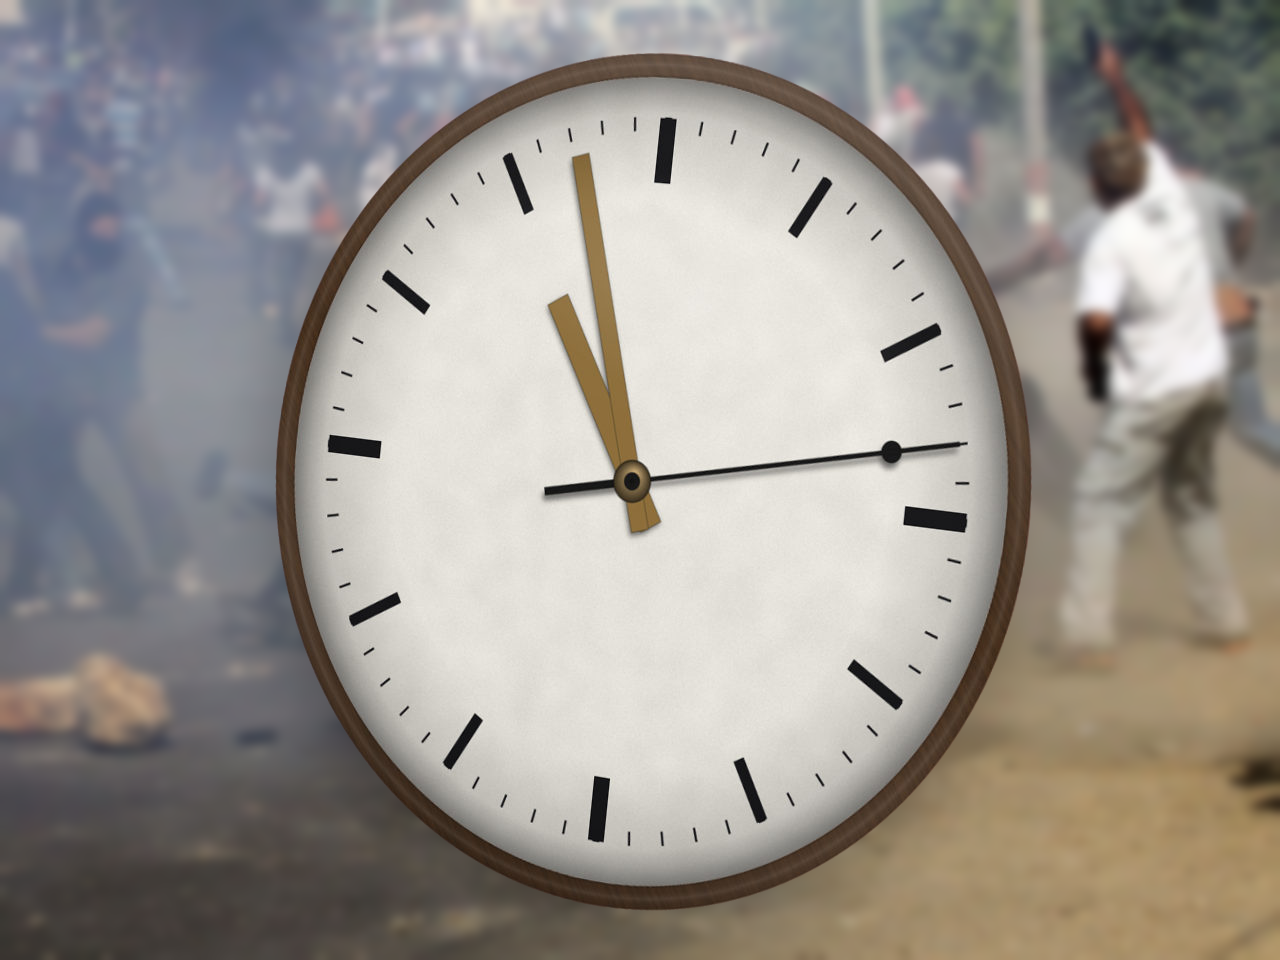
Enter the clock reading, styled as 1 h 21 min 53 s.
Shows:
10 h 57 min 13 s
